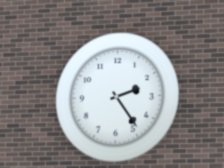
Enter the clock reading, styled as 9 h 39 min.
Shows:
2 h 24 min
